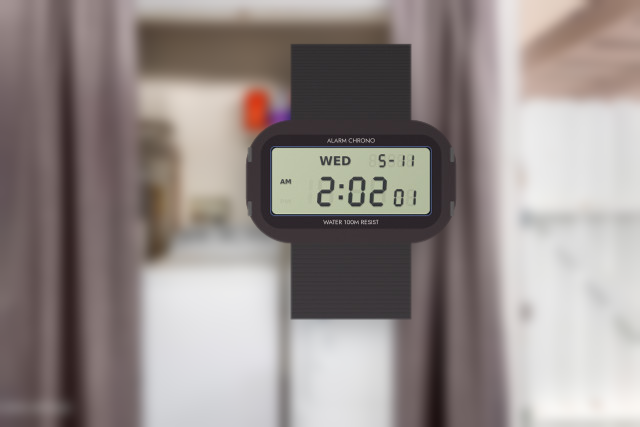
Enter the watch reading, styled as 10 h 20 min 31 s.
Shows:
2 h 02 min 01 s
